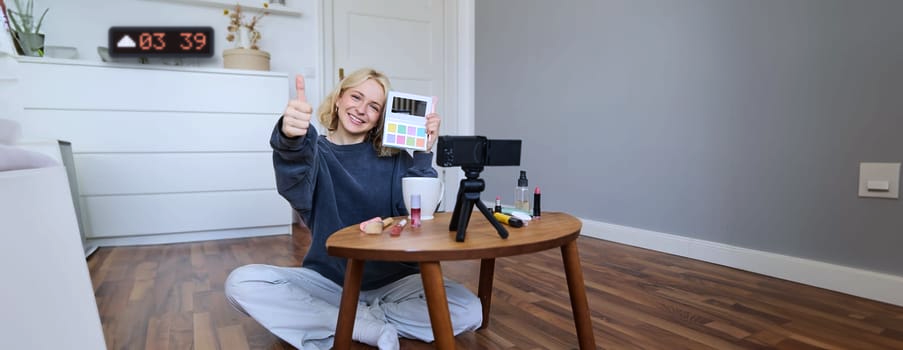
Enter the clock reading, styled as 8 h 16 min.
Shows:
3 h 39 min
